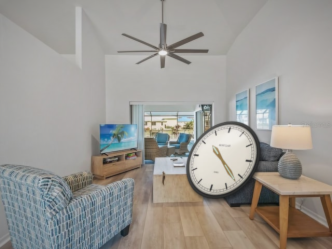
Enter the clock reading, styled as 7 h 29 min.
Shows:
10 h 22 min
